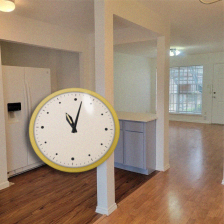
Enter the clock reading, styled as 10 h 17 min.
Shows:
11 h 02 min
